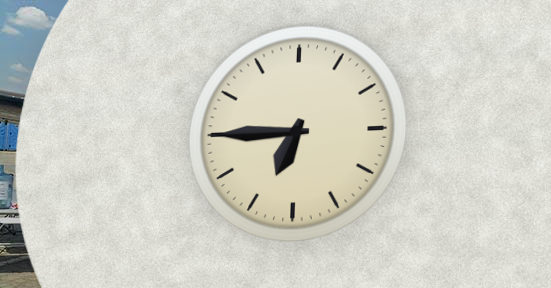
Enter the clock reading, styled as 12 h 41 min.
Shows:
6 h 45 min
